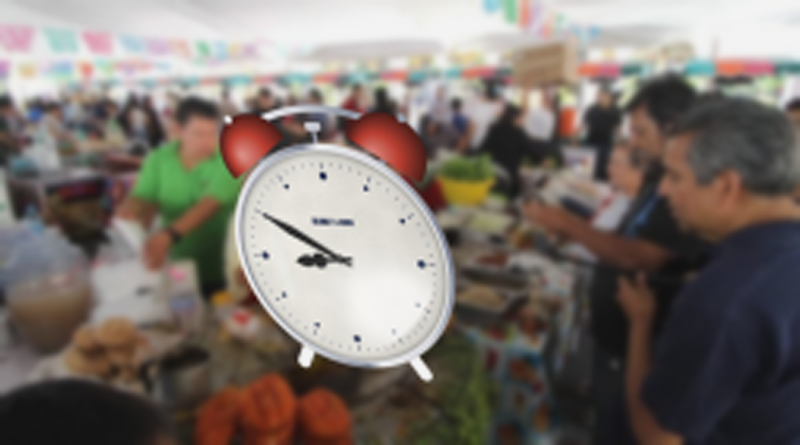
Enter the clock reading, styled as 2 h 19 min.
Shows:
8 h 50 min
